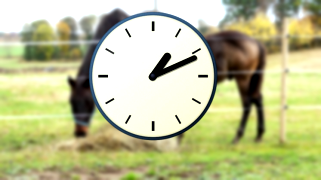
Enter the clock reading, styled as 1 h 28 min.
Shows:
1 h 11 min
